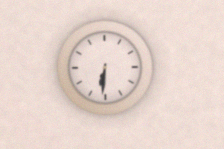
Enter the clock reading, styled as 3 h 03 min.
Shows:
6 h 31 min
